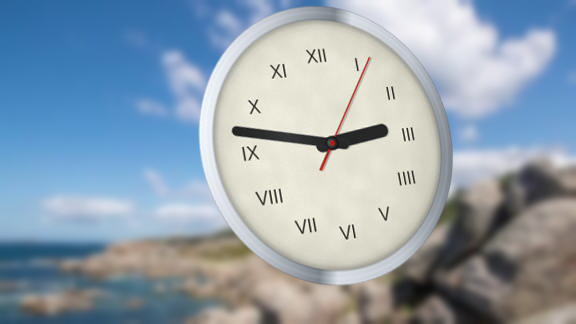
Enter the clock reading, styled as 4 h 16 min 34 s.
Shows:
2 h 47 min 06 s
